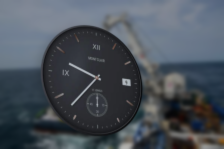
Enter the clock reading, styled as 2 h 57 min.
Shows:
9 h 37 min
